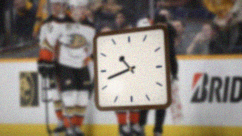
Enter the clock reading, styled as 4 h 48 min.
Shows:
10 h 42 min
